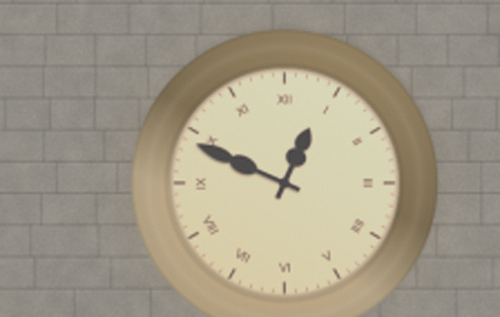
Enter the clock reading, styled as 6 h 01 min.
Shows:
12 h 49 min
